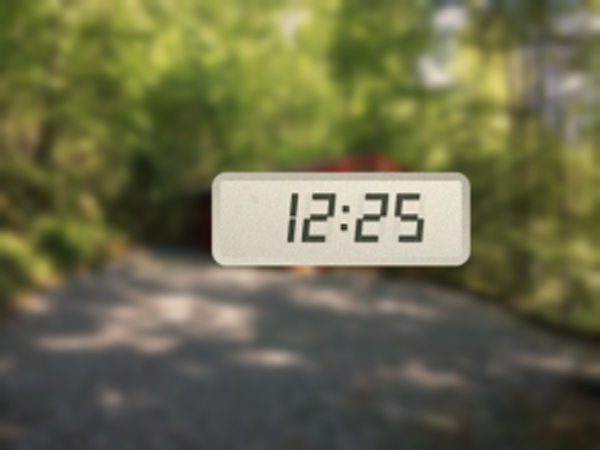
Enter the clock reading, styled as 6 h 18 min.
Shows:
12 h 25 min
